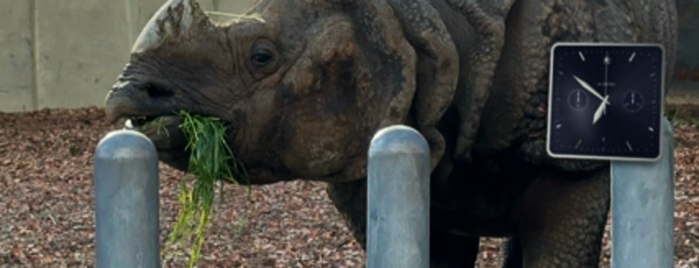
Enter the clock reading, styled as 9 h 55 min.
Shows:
6 h 51 min
